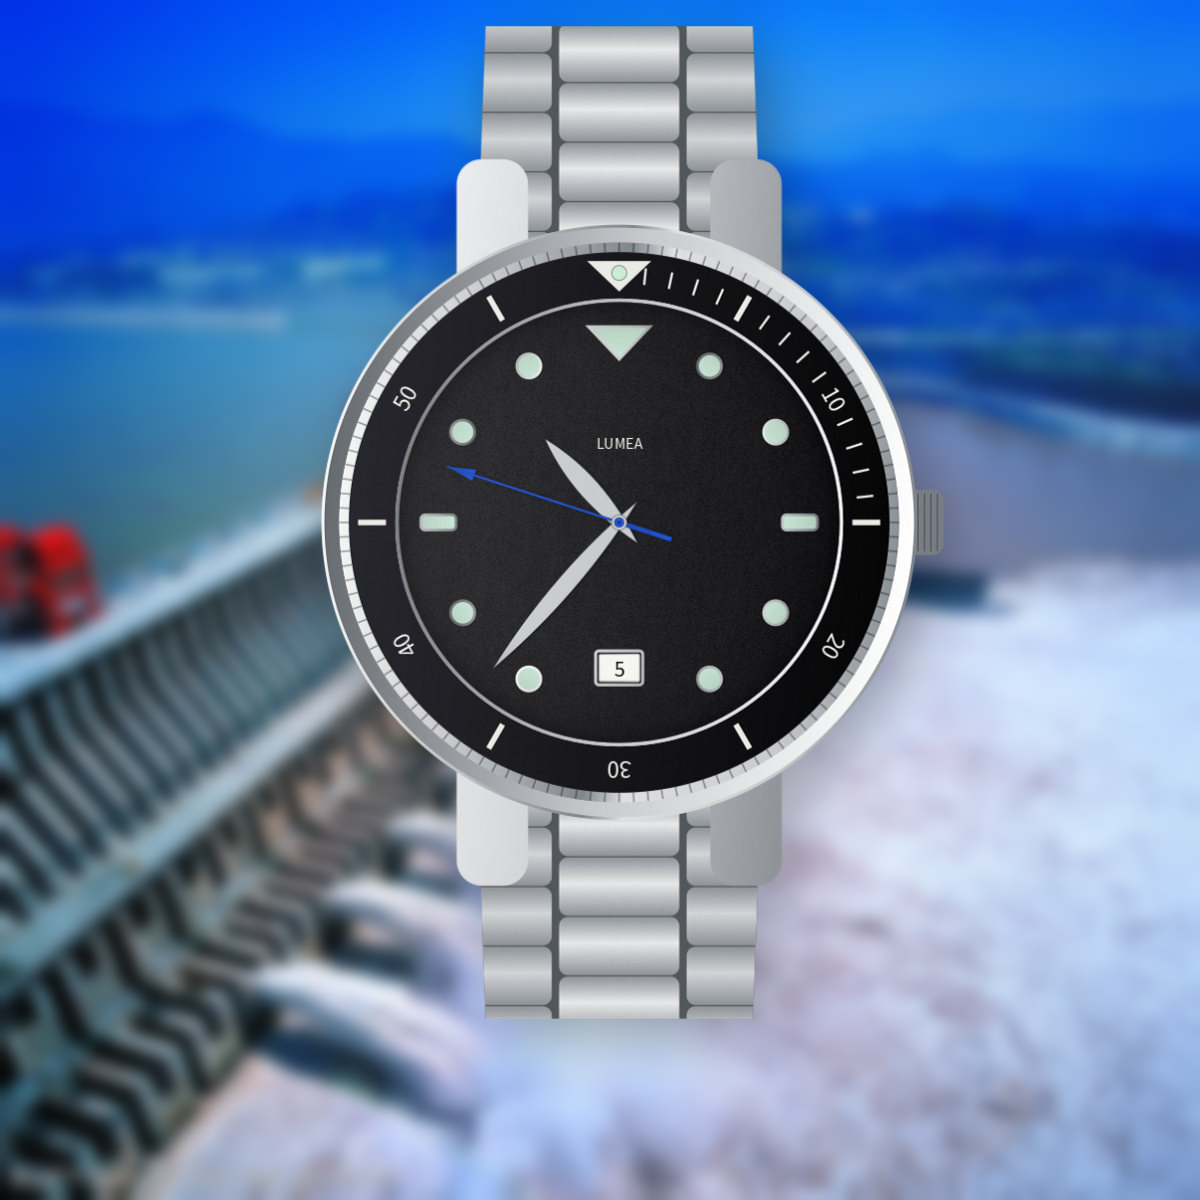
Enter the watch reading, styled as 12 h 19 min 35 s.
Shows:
10 h 36 min 48 s
